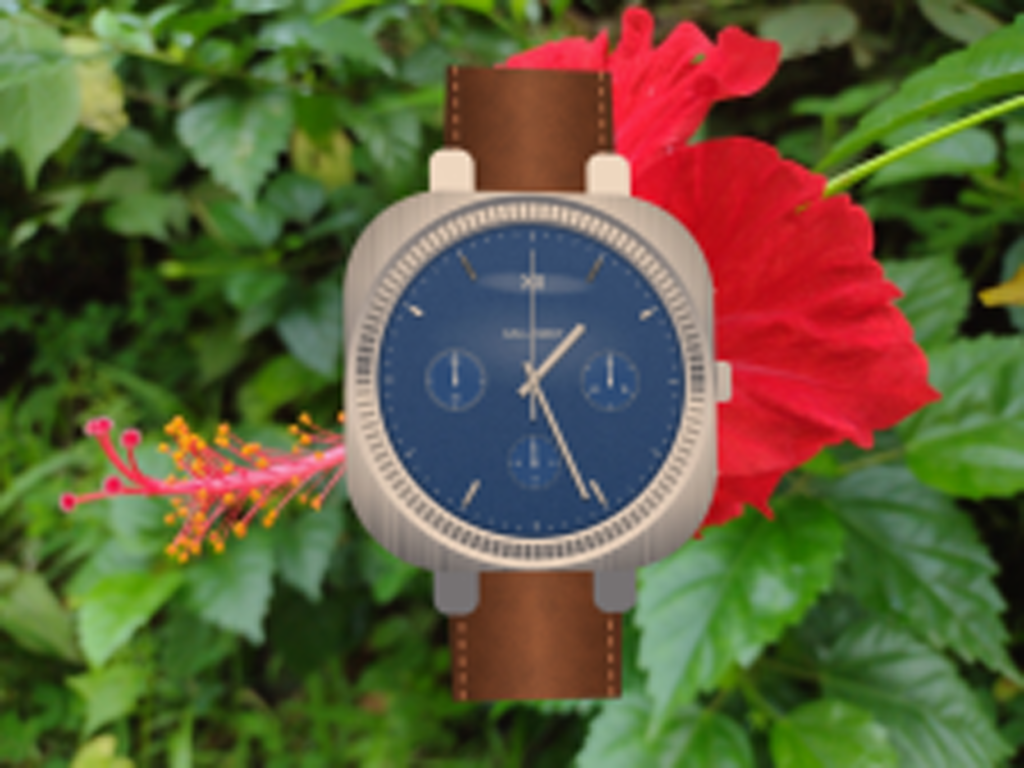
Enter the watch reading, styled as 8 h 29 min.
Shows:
1 h 26 min
